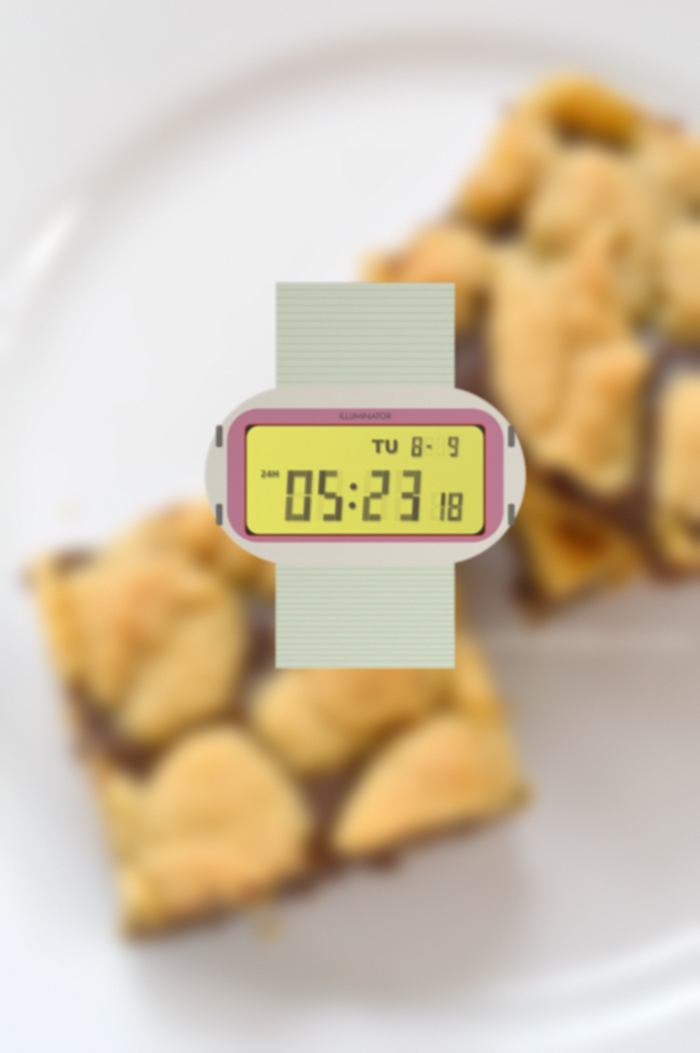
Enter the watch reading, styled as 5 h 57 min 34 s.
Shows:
5 h 23 min 18 s
